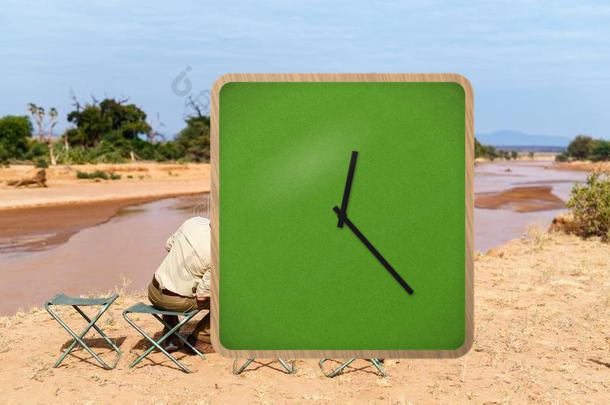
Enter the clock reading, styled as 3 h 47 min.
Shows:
12 h 23 min
